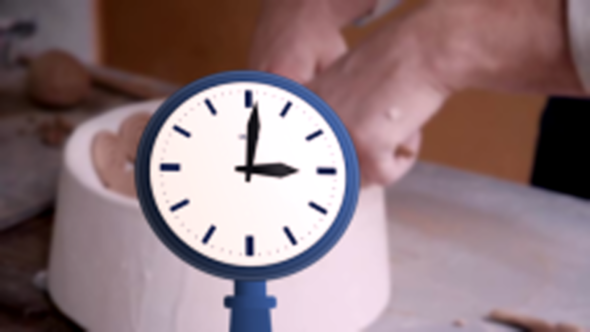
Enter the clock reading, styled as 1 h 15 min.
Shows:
3 h 01 min
